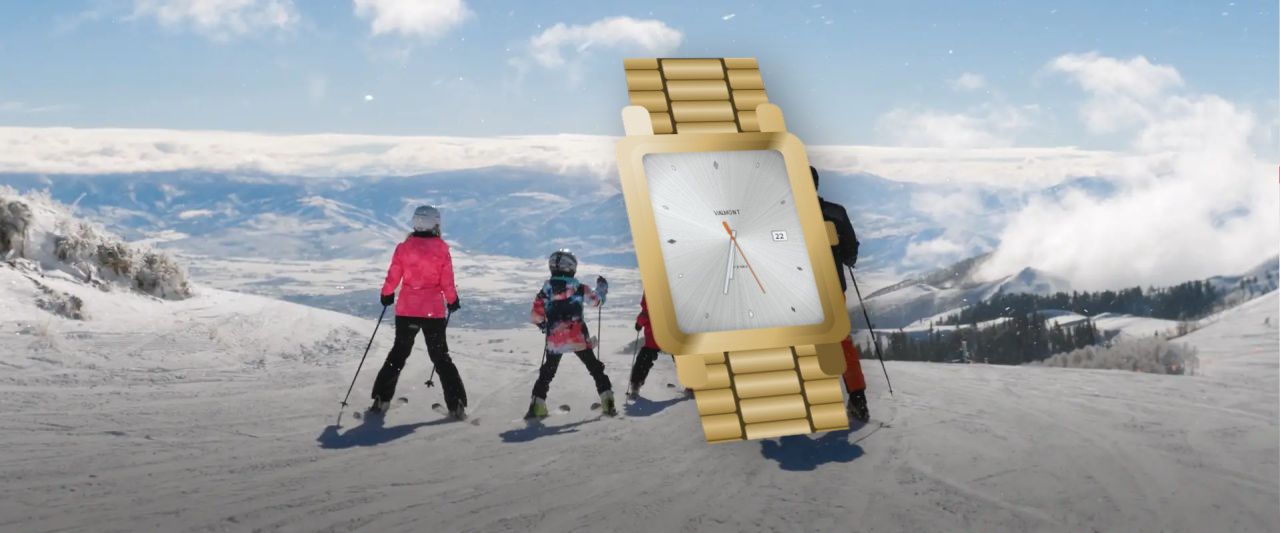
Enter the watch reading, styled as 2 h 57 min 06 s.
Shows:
6 h 33 min 27 s
